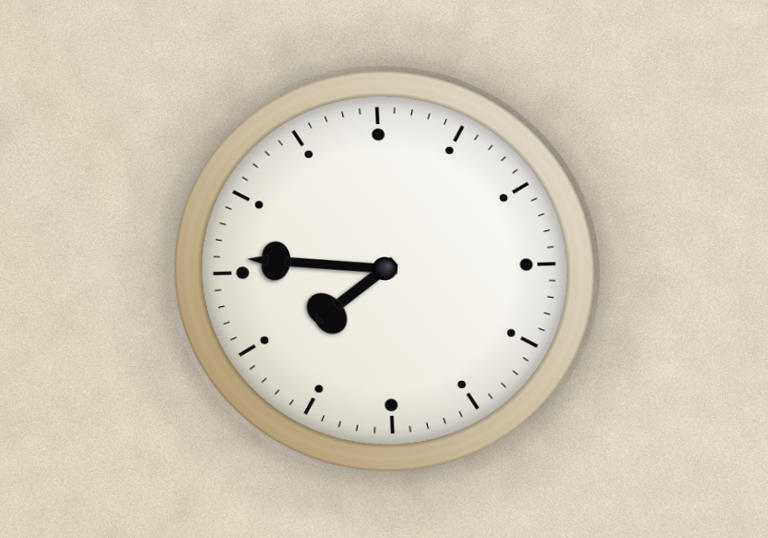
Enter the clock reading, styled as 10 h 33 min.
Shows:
7 h 46 min
